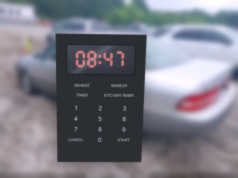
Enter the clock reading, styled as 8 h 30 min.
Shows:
8 h 47 min
